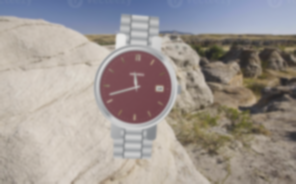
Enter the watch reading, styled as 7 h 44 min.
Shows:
11 h 42 min
